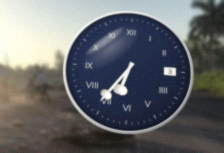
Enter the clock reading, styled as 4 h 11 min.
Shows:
6 h 36 min
